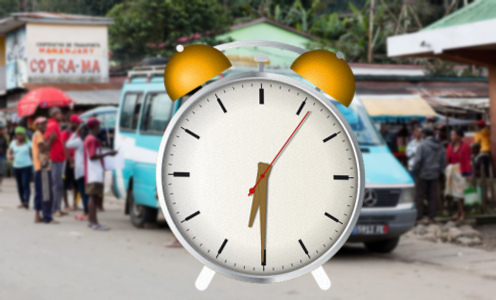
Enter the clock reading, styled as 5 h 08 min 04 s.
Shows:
6 h 30 min 06 s
